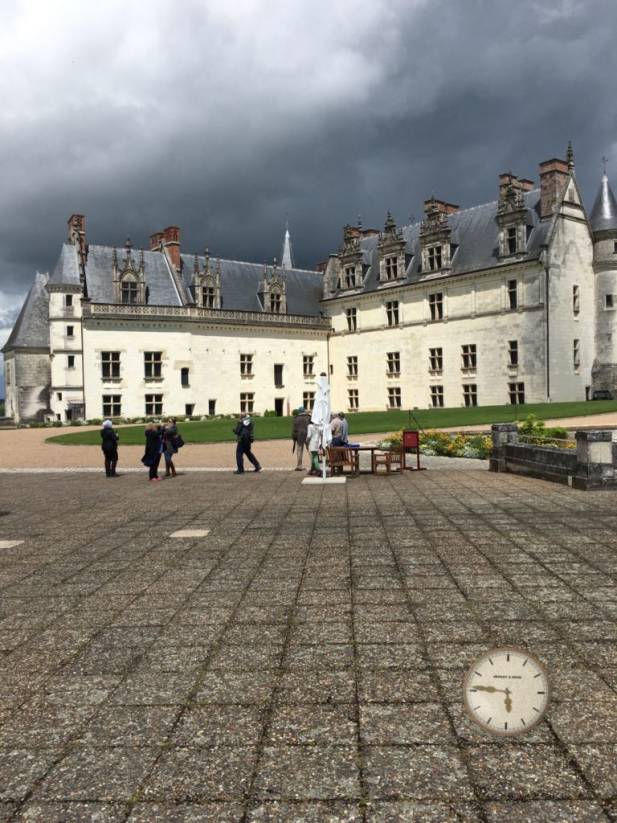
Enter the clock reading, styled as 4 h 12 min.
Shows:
5 h 46 min
